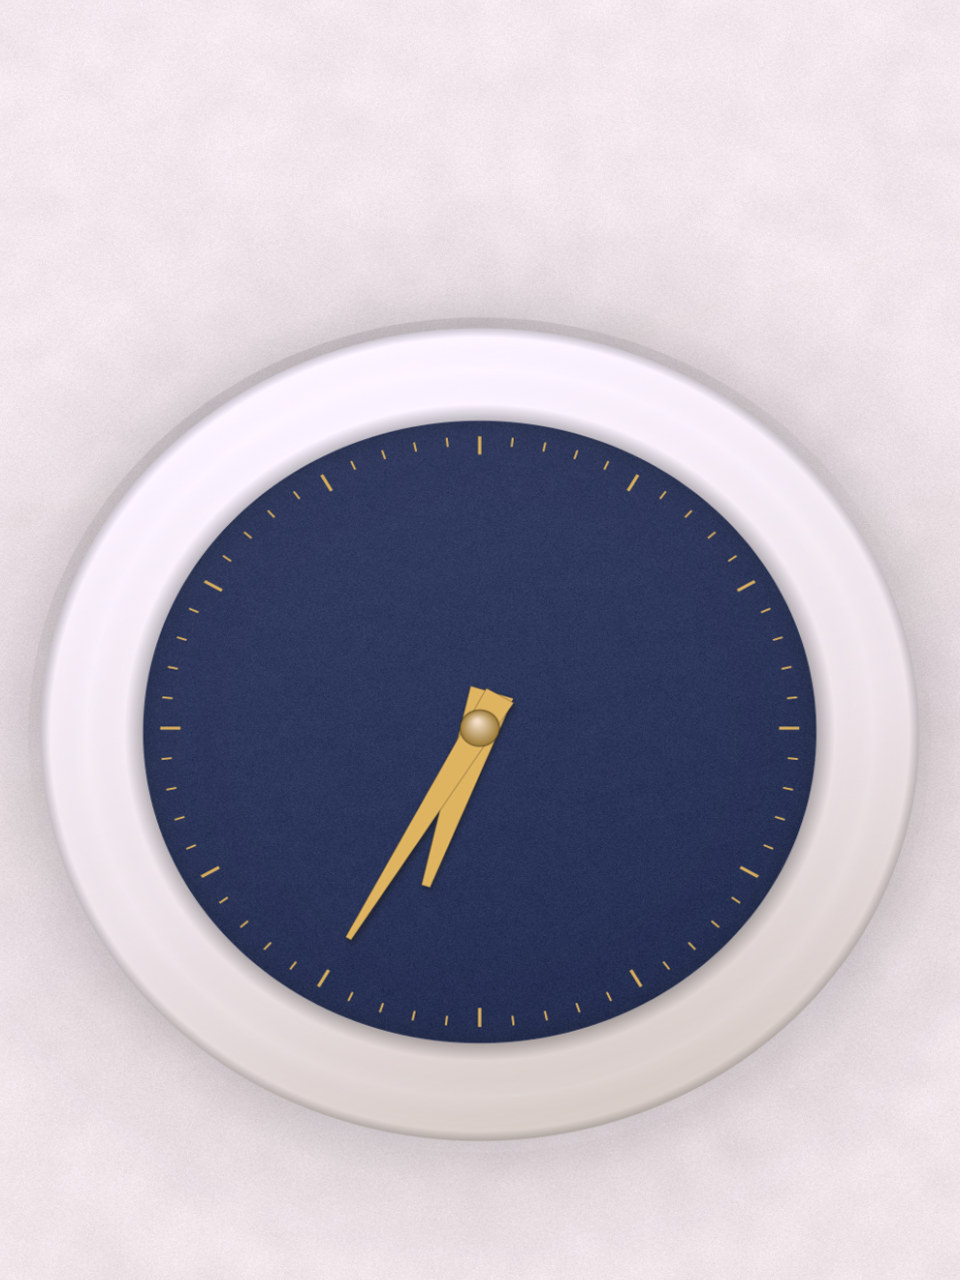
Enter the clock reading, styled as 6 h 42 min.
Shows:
6 h 35 min
